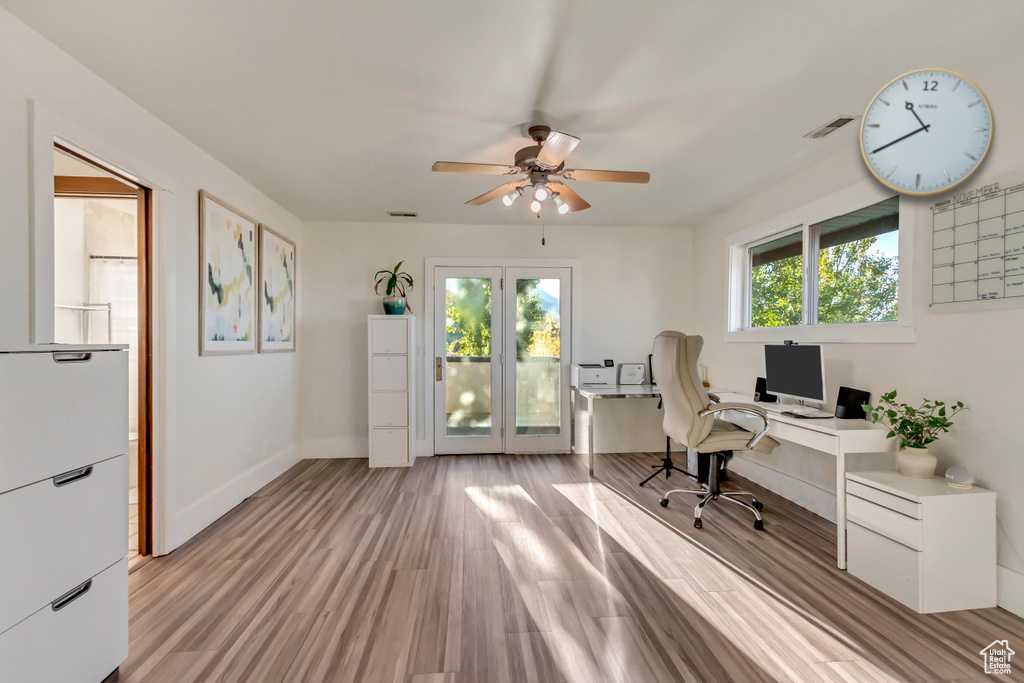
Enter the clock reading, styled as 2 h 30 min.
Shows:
10 h 40 min
